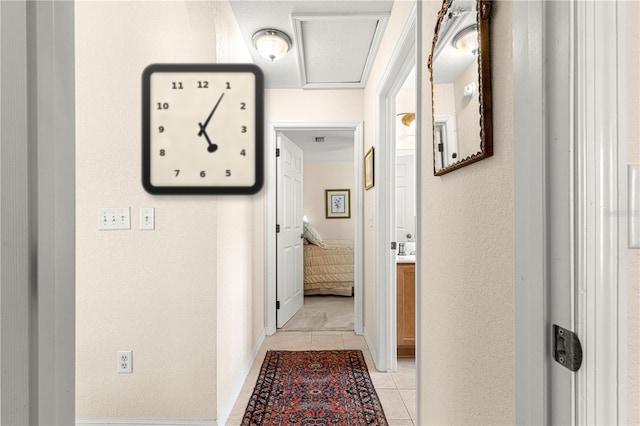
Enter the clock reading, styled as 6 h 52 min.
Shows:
5 h 05 min
